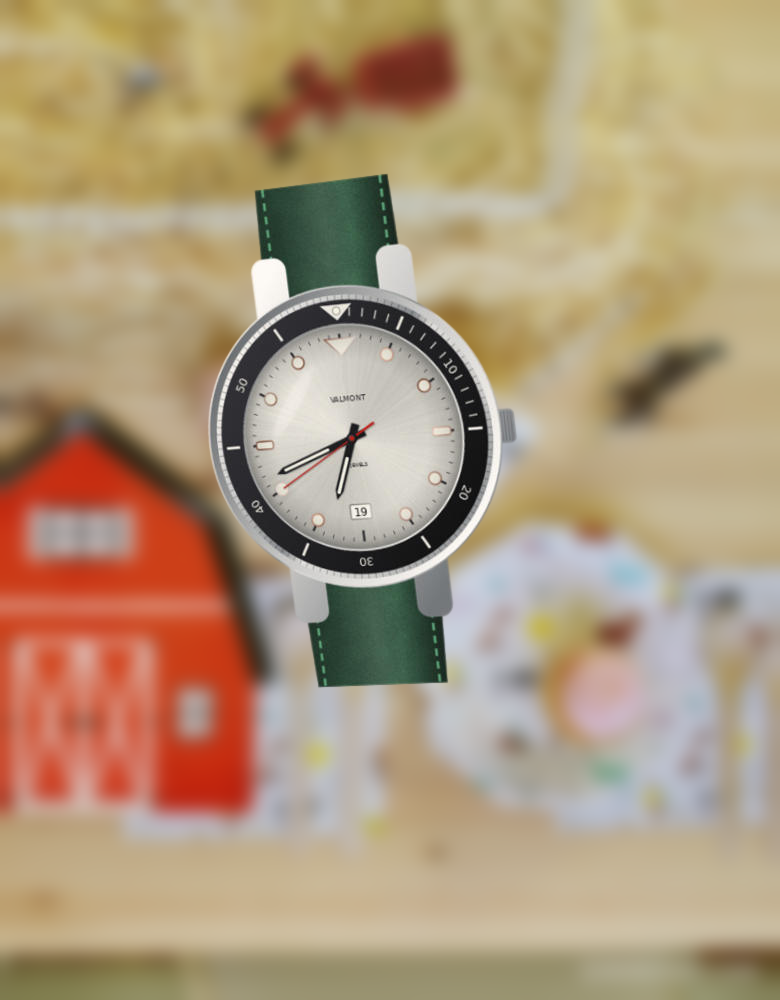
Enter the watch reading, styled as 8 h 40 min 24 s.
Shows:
6 h 41 min 40 s
